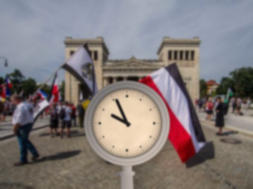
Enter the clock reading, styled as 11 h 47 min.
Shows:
9 h 56 min
